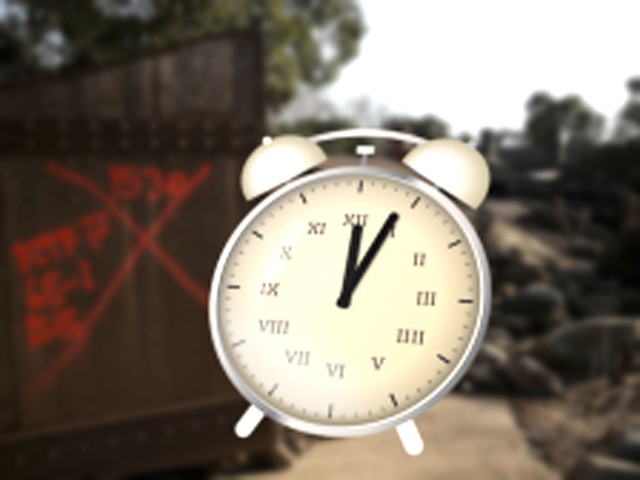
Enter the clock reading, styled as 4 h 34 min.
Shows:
12 h 04 min
